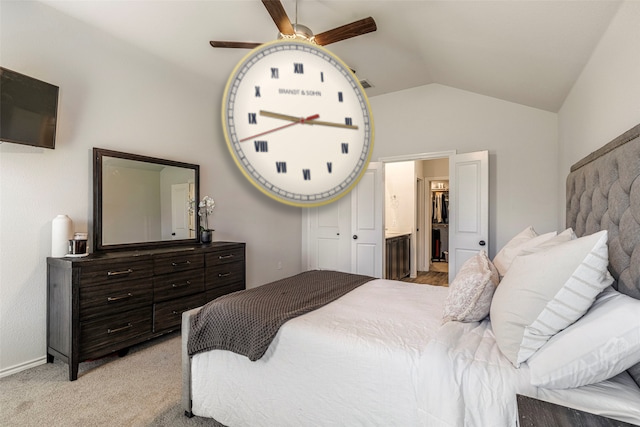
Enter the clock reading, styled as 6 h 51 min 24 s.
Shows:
9 h 15 min 42 s
